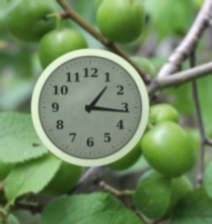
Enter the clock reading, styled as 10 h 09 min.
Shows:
1 h 16 min
